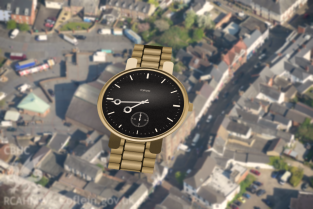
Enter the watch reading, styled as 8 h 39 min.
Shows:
7 h 44 min
